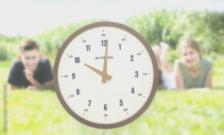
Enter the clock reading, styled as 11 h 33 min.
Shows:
10 h 01 min
